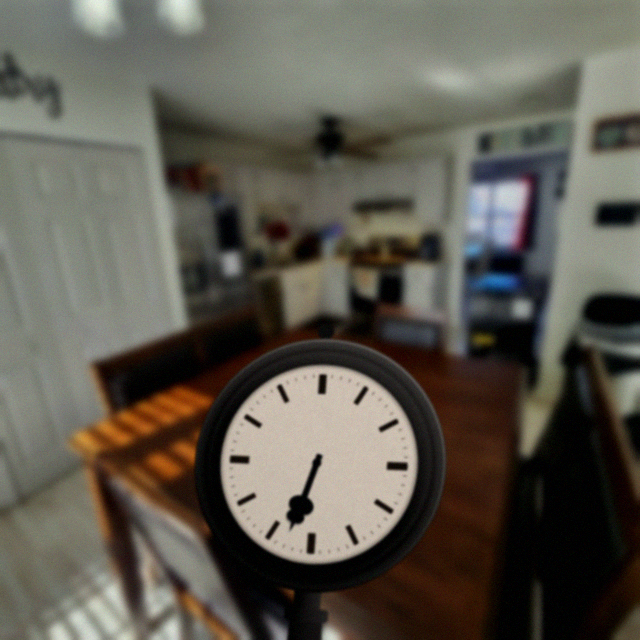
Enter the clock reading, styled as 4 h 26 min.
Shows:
6 h 33 min
